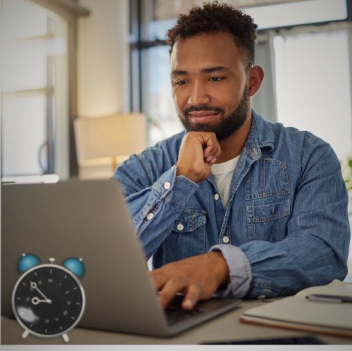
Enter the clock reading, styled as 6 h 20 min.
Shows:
8 h 52 min
